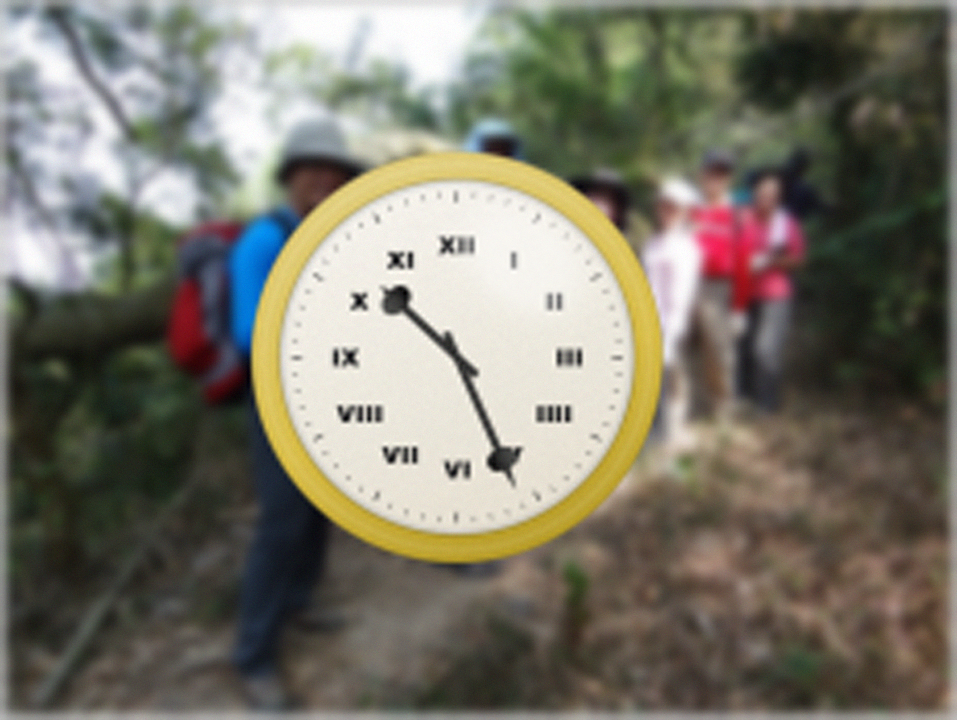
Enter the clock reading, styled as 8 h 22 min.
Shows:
10 h 26 min
